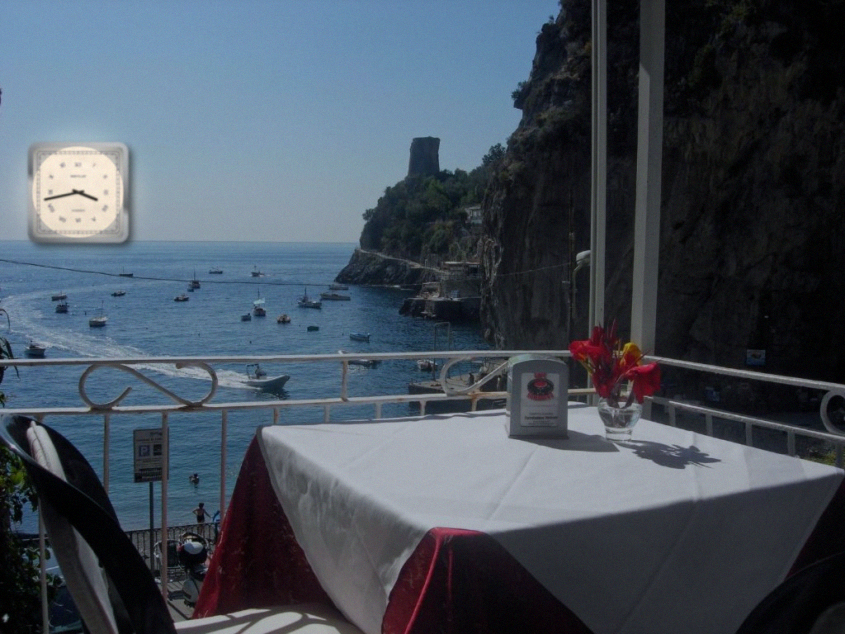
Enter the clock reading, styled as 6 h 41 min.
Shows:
3 h 43 min
